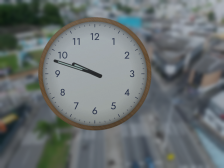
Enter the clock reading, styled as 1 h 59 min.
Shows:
9 h 48 min
